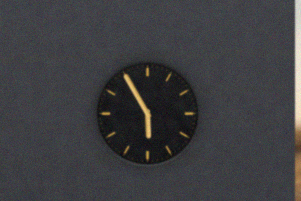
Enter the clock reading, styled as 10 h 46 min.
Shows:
5 h 55 min
